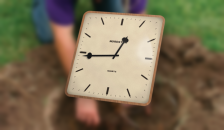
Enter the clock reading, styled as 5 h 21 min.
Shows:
12 h 44 min
